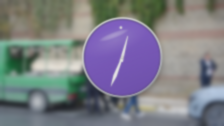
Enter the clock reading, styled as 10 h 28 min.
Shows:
12 h 34 min
